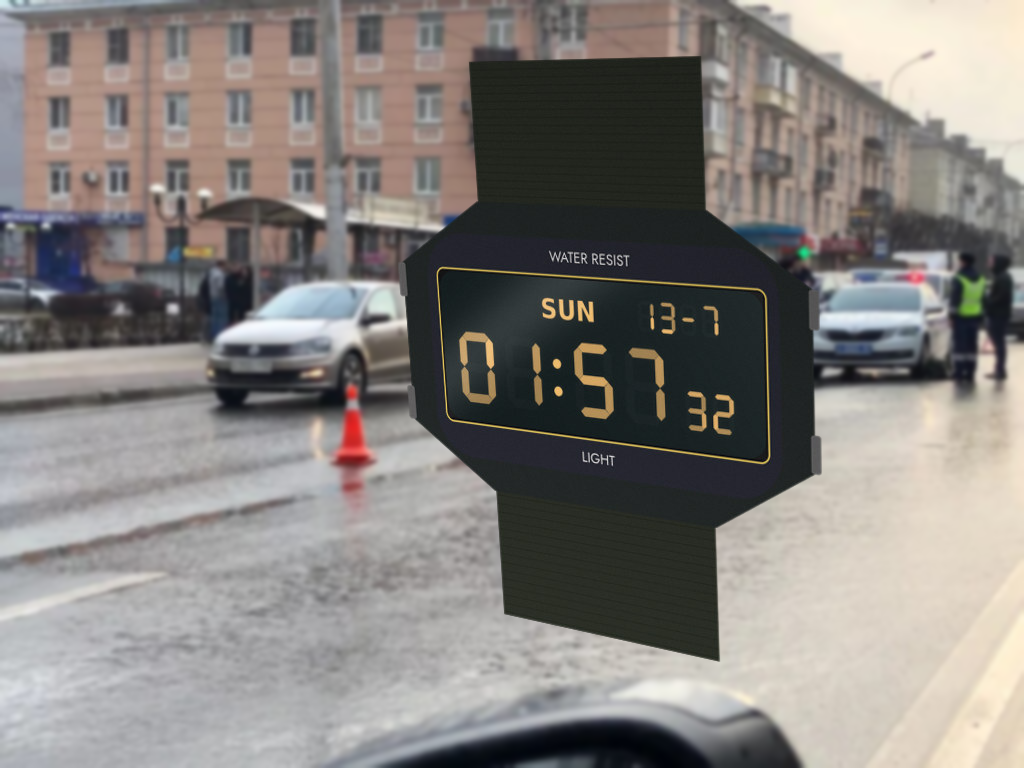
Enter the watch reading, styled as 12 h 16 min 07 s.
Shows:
1 h 57 min 32 s
